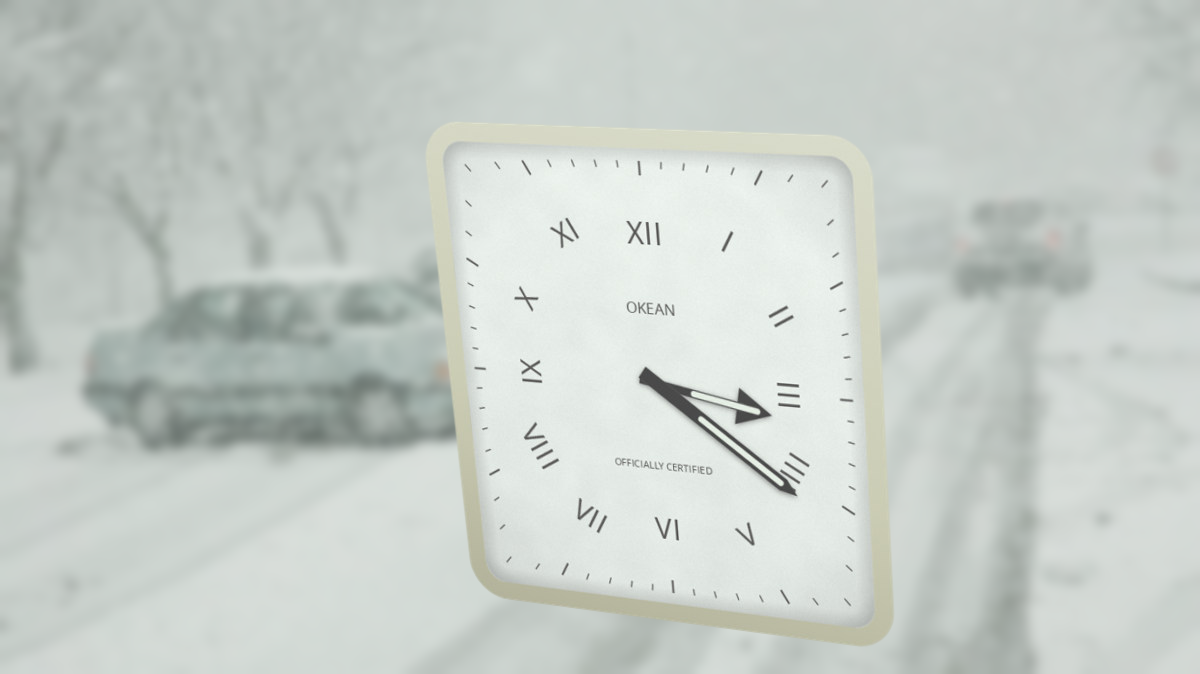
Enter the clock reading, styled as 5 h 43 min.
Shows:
3 h 21 min
